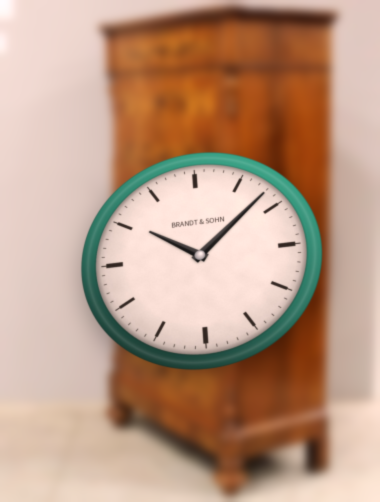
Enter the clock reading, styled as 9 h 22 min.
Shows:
10 h 08 min
